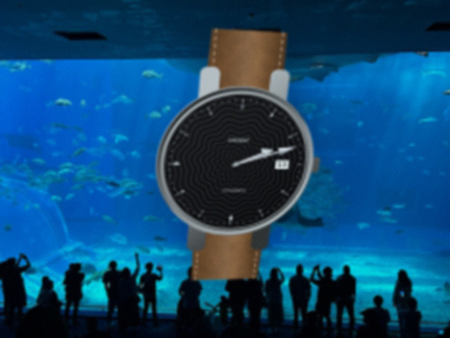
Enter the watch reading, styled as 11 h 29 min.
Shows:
2 h 12 min
